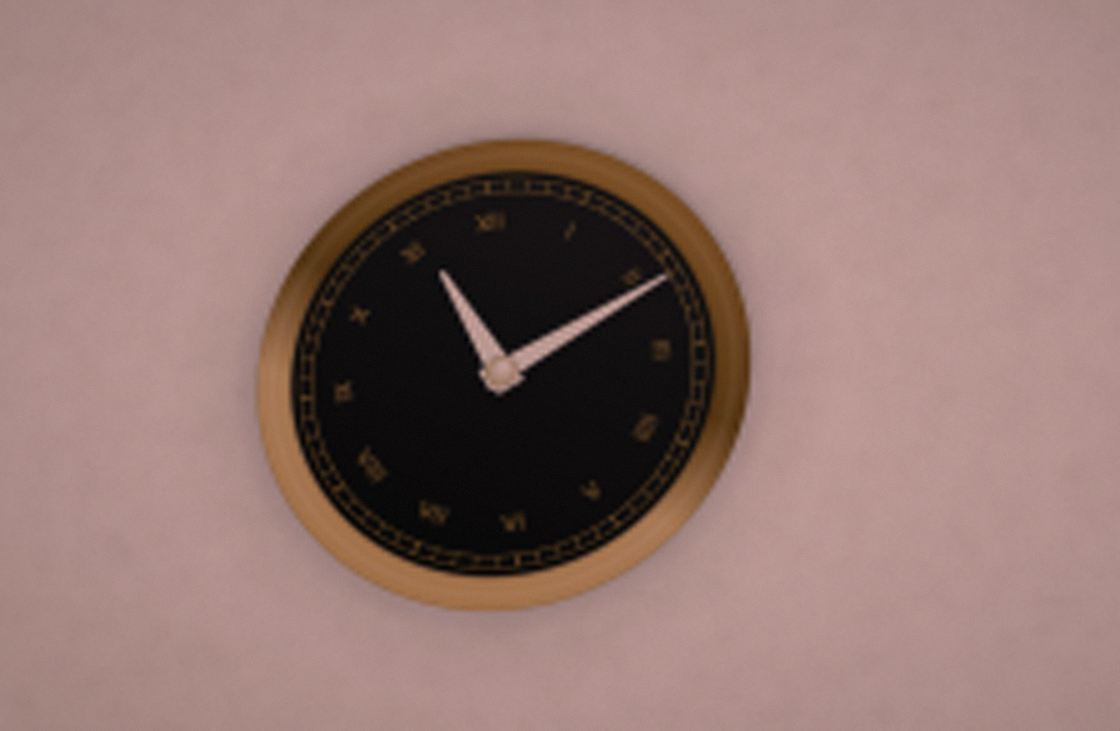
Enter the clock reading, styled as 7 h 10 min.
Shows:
11 h 11 min
